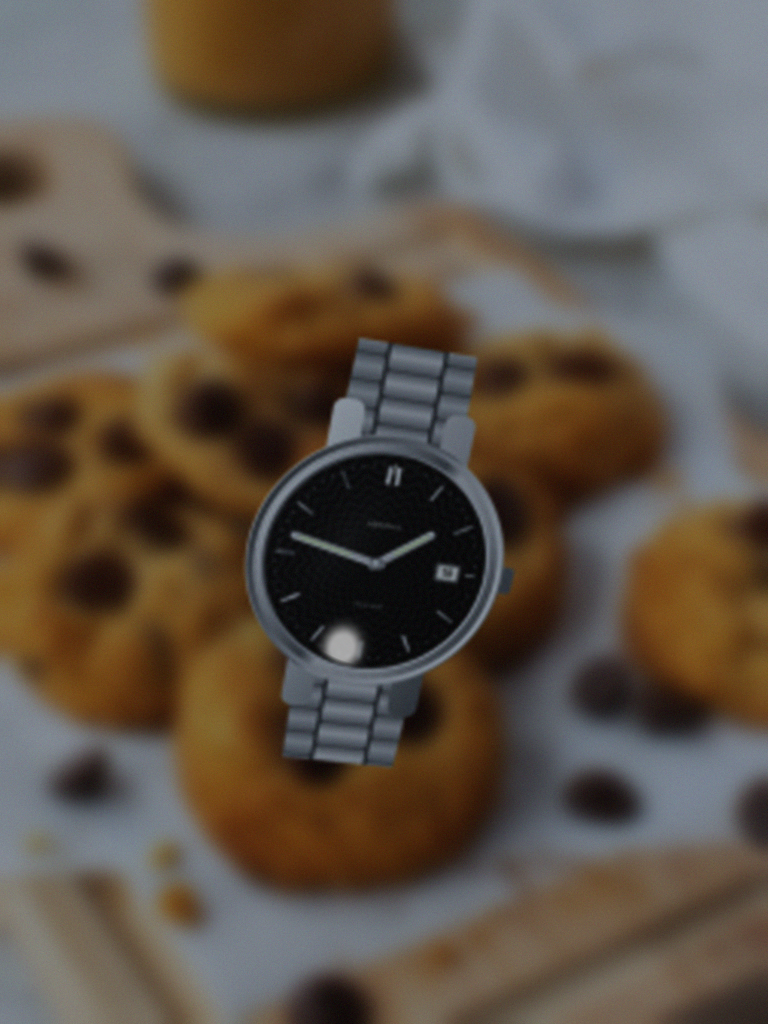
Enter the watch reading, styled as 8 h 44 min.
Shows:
1 h 47 min
